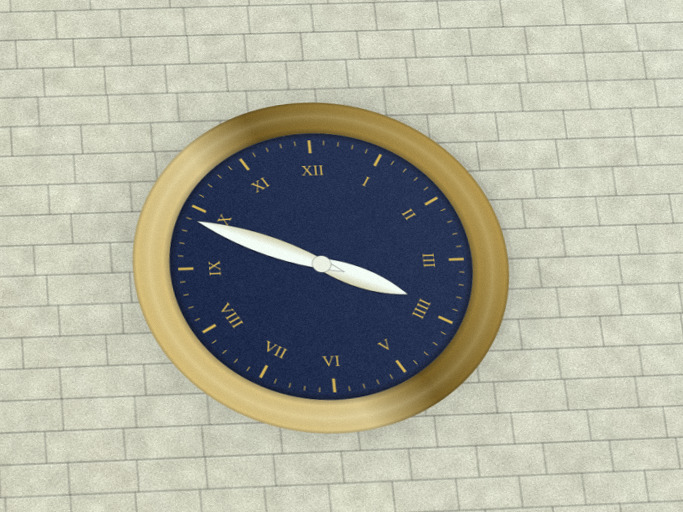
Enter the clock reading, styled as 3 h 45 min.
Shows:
3 h 49 min
